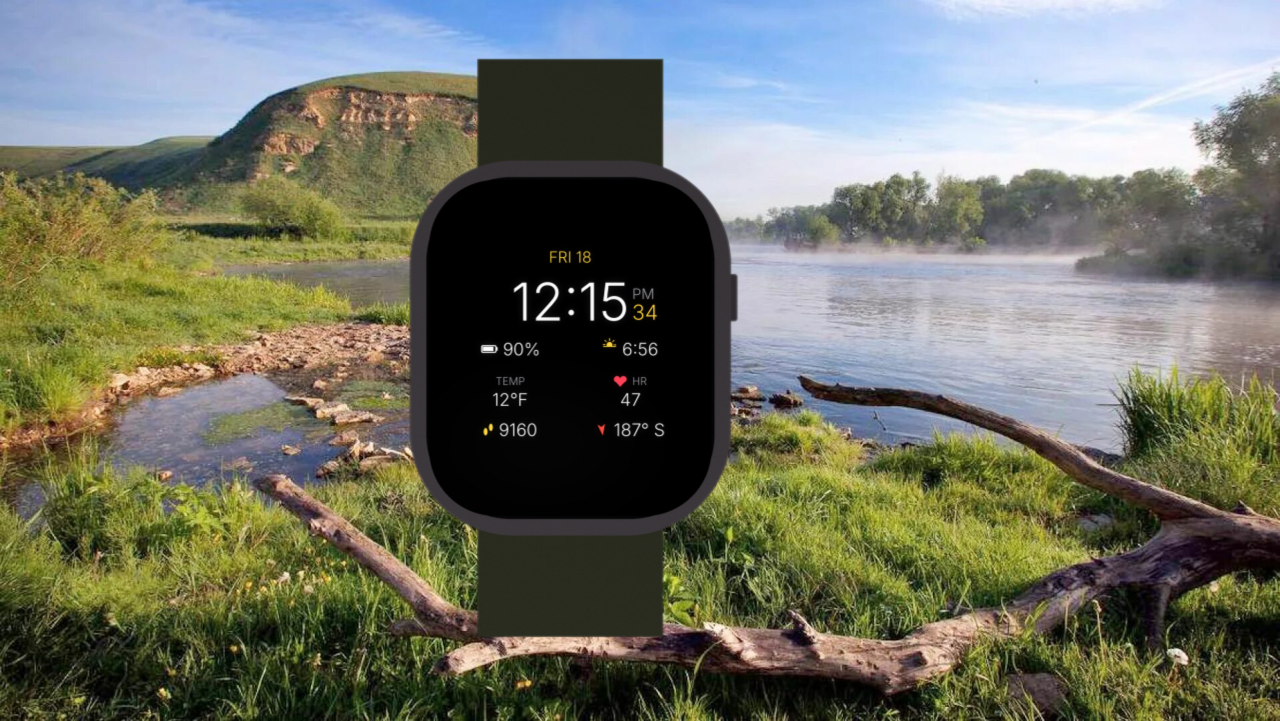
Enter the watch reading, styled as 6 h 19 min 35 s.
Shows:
12 h 15 min 34 s
